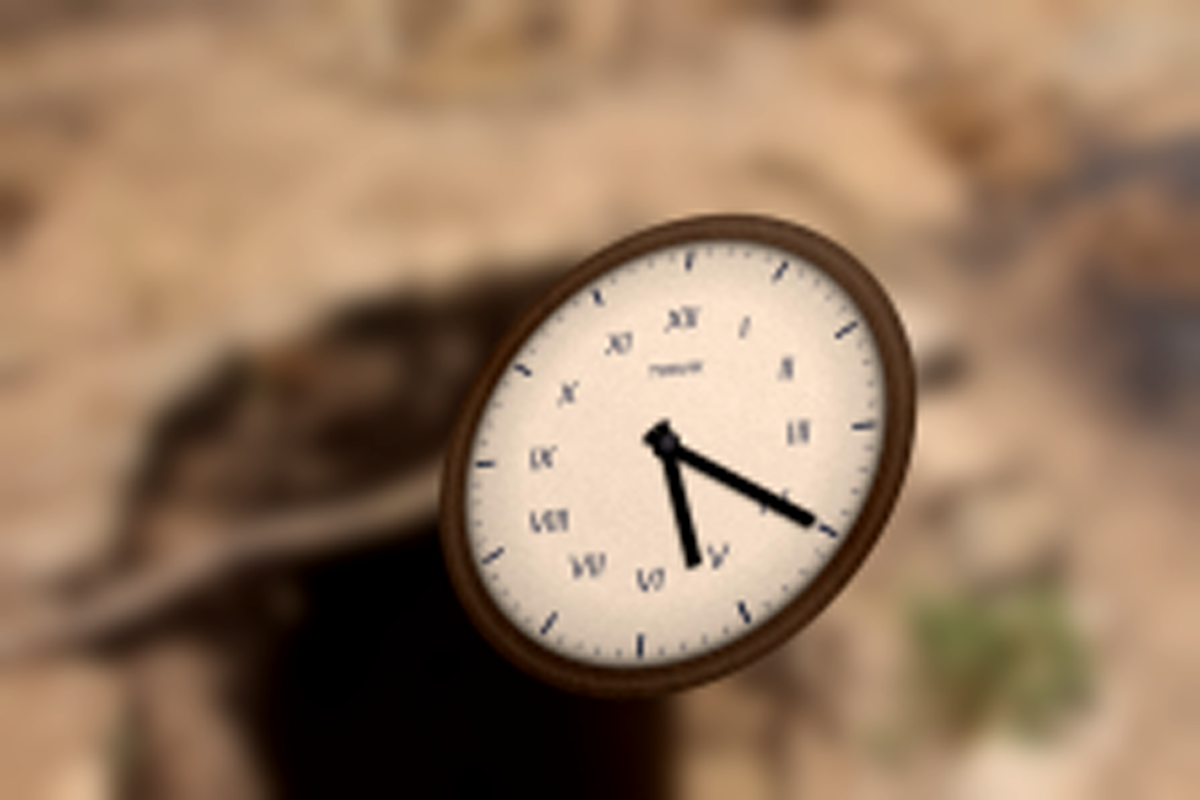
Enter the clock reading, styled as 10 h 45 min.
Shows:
5 h 20 min
